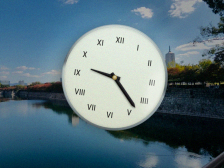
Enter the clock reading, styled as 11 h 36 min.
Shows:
9 h 23 min
